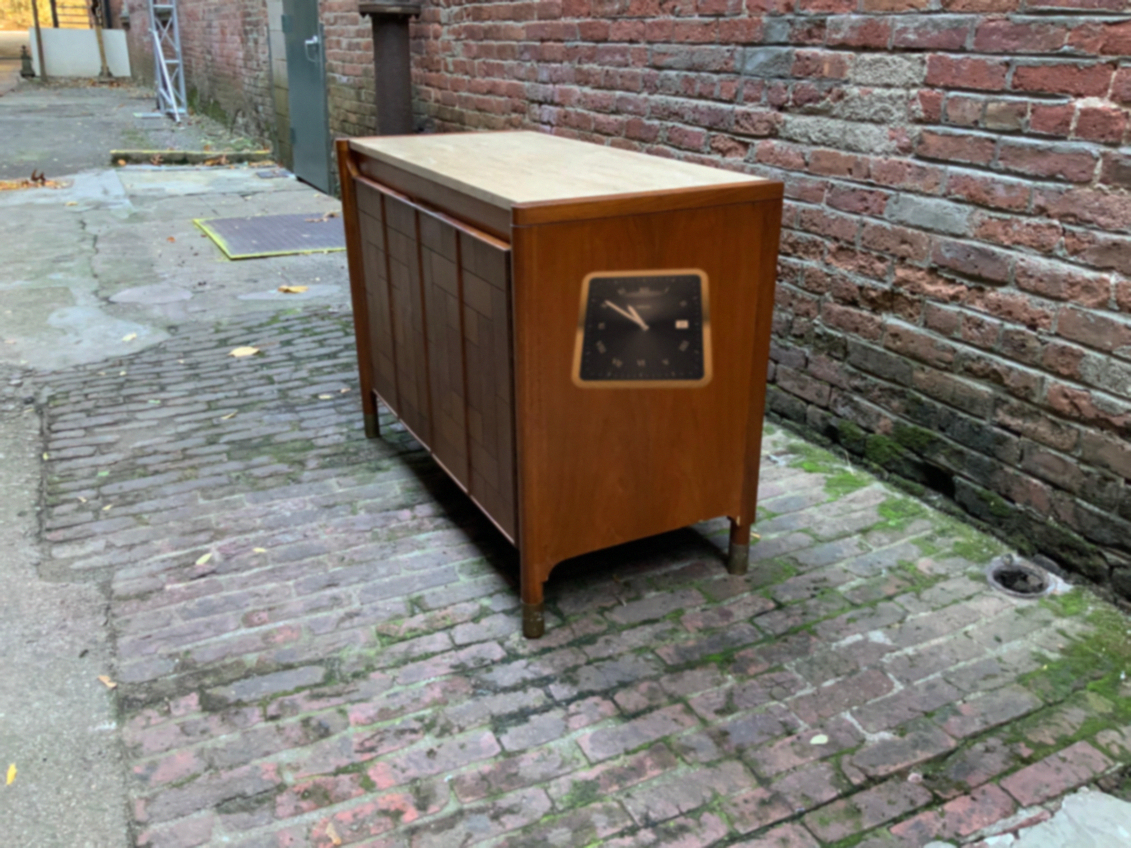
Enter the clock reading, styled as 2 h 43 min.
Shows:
10 h 51 min
